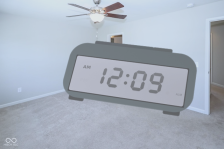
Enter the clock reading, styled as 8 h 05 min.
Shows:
12 h 09 min
